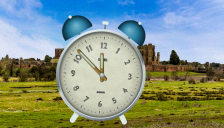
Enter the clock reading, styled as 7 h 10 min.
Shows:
11 h 52 min
